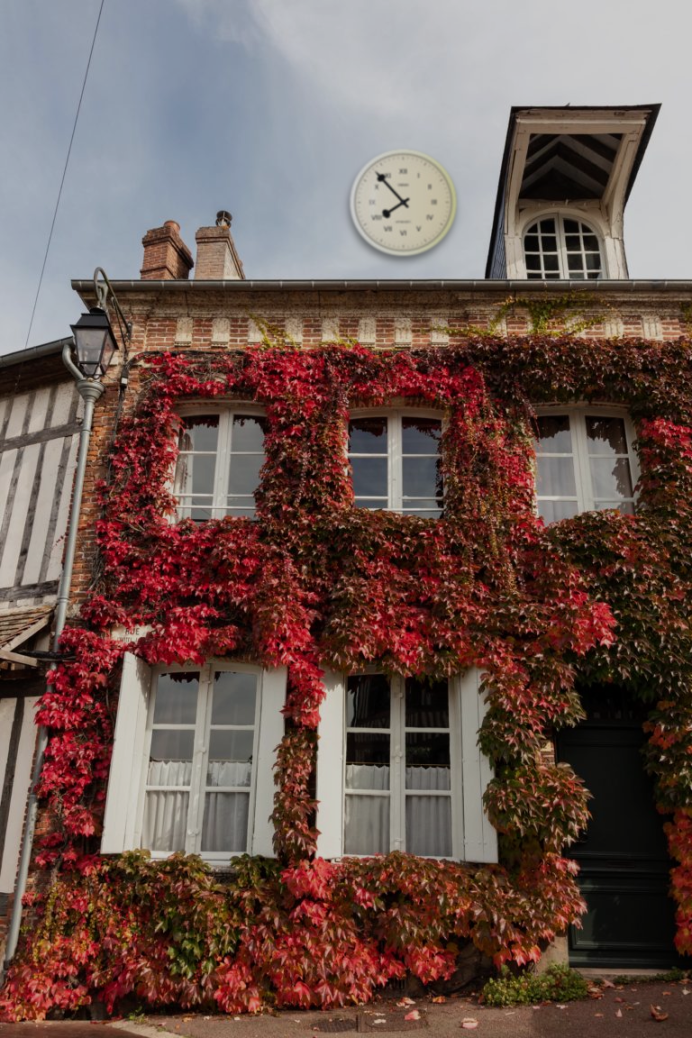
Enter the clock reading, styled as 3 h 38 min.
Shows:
7 h 53 min
